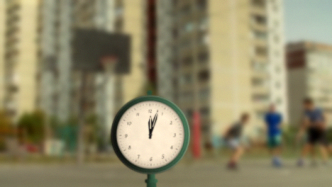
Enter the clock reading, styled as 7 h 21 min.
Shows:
12 h 03 min
